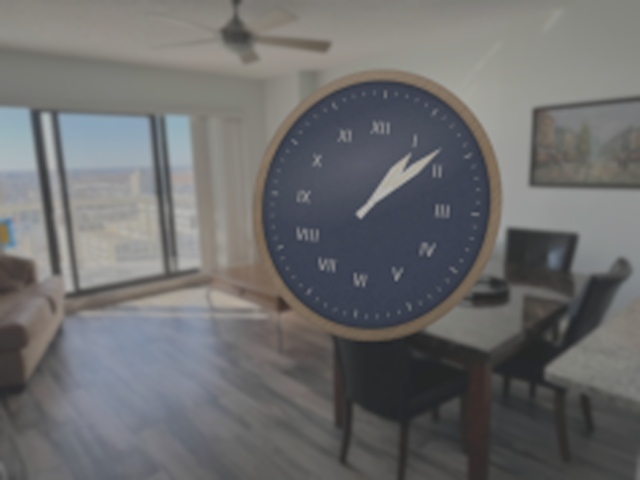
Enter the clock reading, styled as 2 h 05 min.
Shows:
1 h 08 min
